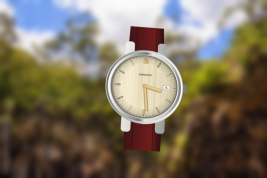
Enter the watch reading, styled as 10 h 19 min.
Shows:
3 h 29 min
